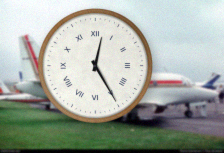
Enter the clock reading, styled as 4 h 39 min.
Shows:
12 h 25 min
